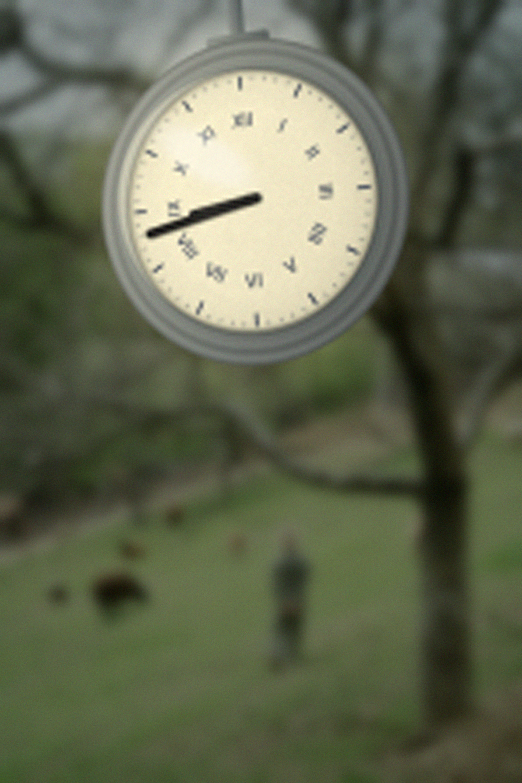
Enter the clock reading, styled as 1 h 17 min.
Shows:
8 h 43 min
